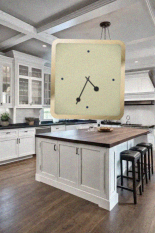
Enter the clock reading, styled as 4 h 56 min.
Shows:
4 h 34 min
